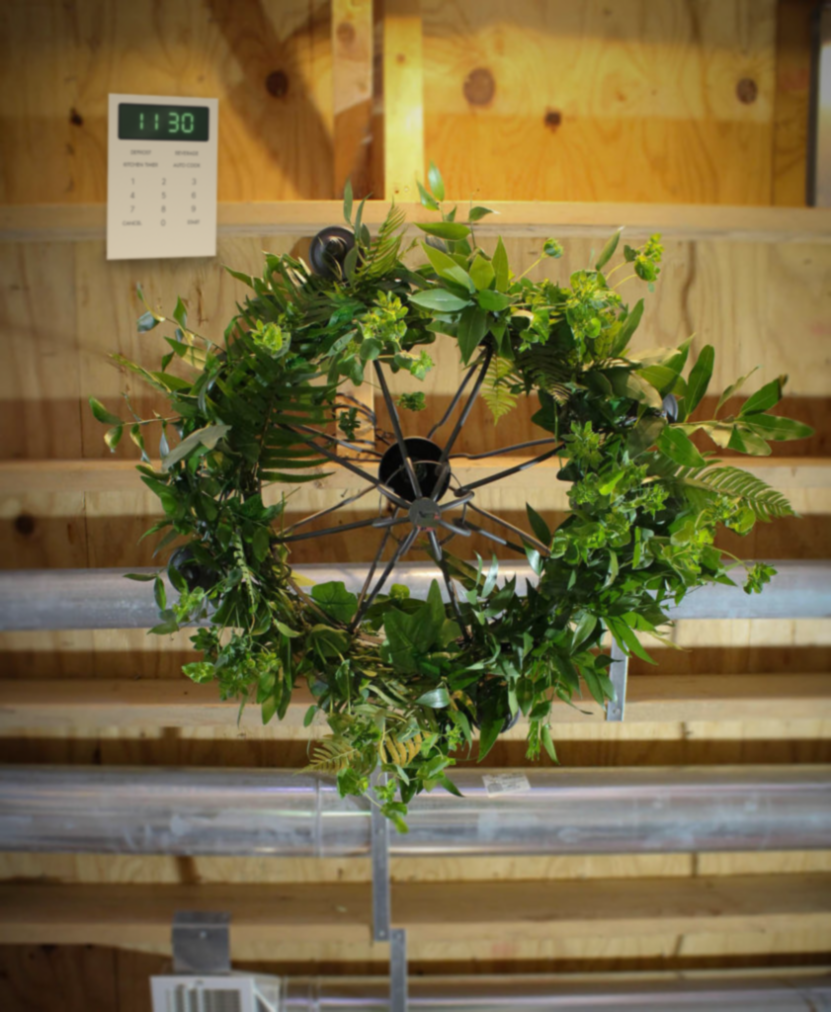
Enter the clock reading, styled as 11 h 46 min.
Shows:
11 h 30 min
